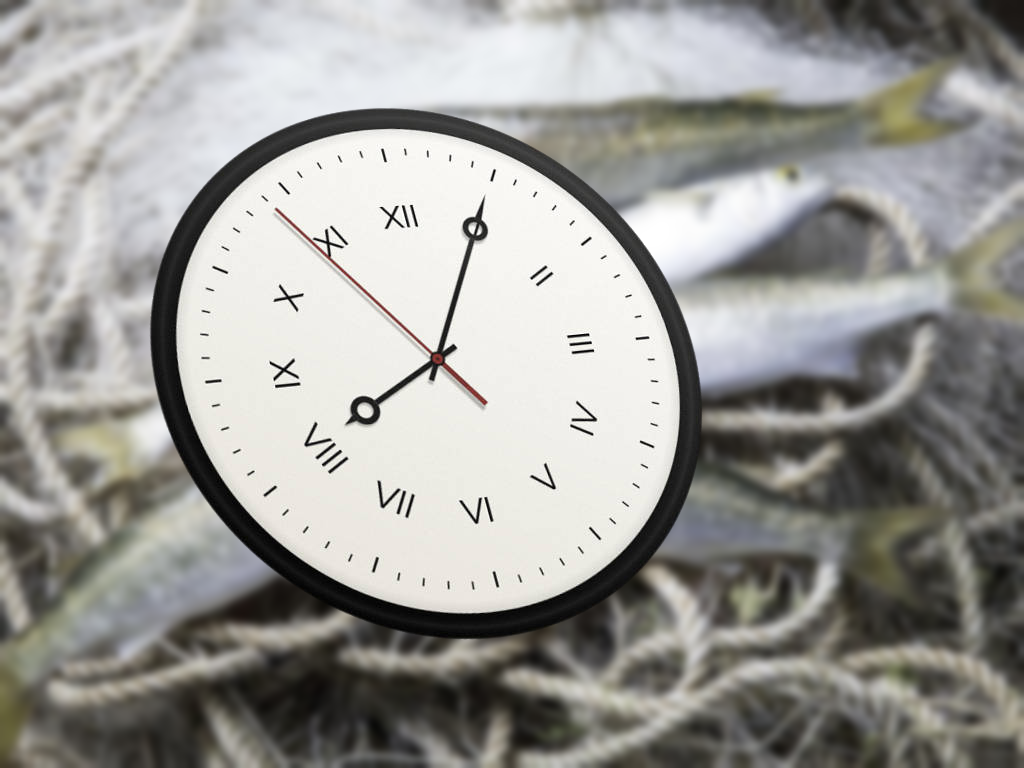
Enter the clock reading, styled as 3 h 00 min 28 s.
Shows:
8 h 04 min 54 s
